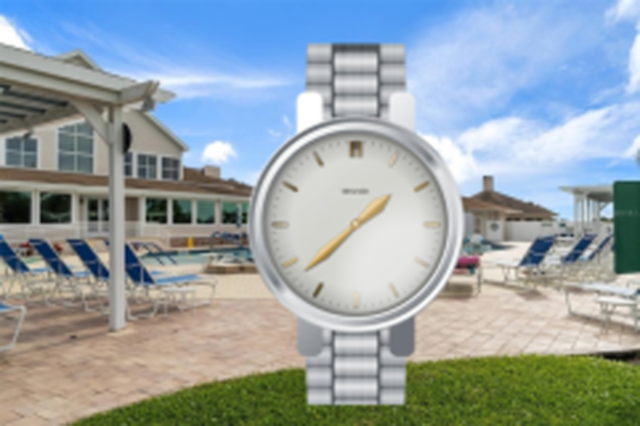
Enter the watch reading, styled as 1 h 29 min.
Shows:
1 h 38 min
